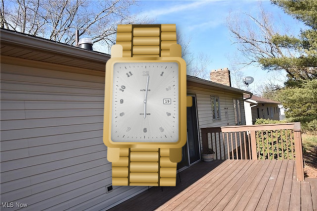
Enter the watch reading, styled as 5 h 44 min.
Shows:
6 h 01 min
